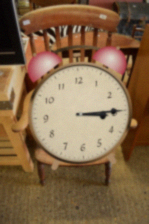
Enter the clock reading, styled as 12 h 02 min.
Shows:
3 h 15 min
